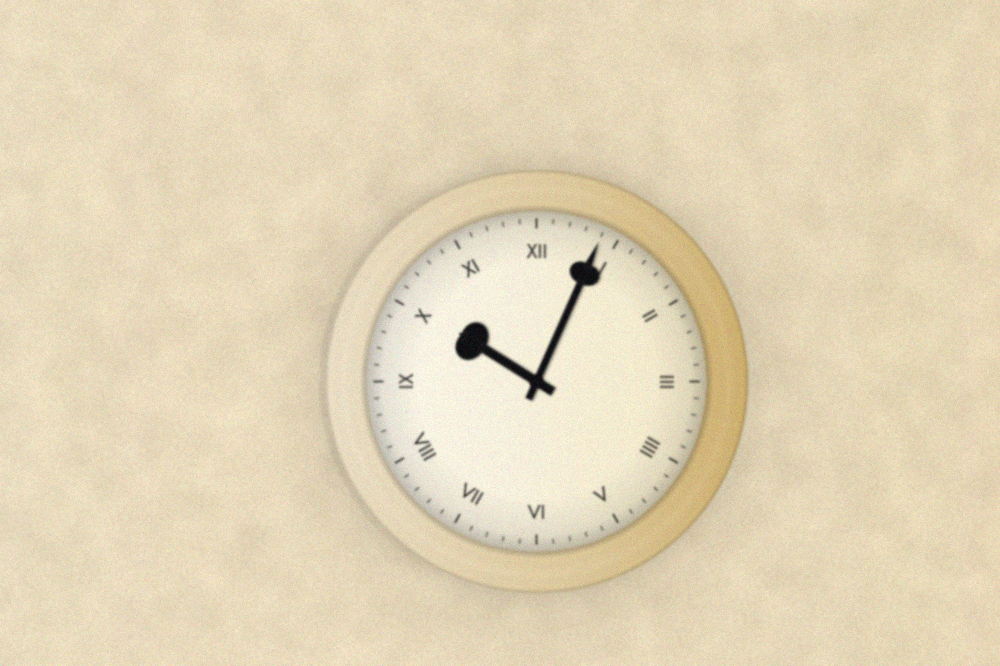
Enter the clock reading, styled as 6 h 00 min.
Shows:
10 h 04 min
